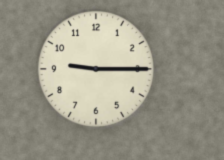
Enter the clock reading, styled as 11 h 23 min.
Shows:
9 h 15 min
